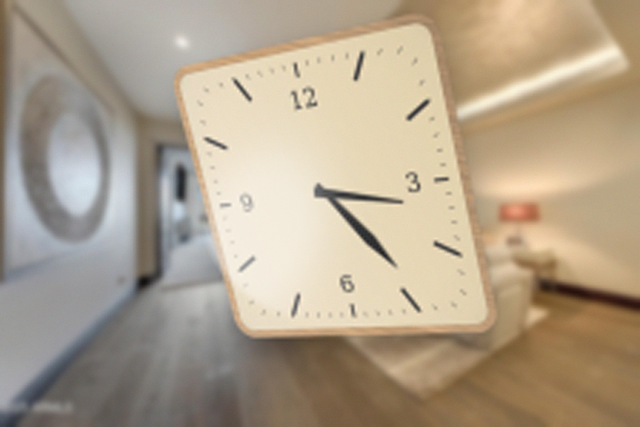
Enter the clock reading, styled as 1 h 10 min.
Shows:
3 h 24 min
